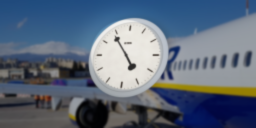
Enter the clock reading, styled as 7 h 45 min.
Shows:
4 h 54 min
